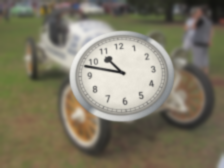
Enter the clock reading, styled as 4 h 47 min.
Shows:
10 h 48 min
